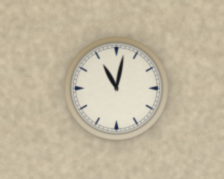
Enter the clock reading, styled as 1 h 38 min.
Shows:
11 h 02 min
